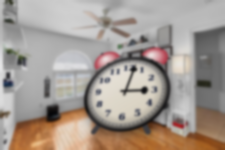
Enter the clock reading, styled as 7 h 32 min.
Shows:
3 h 02 min
